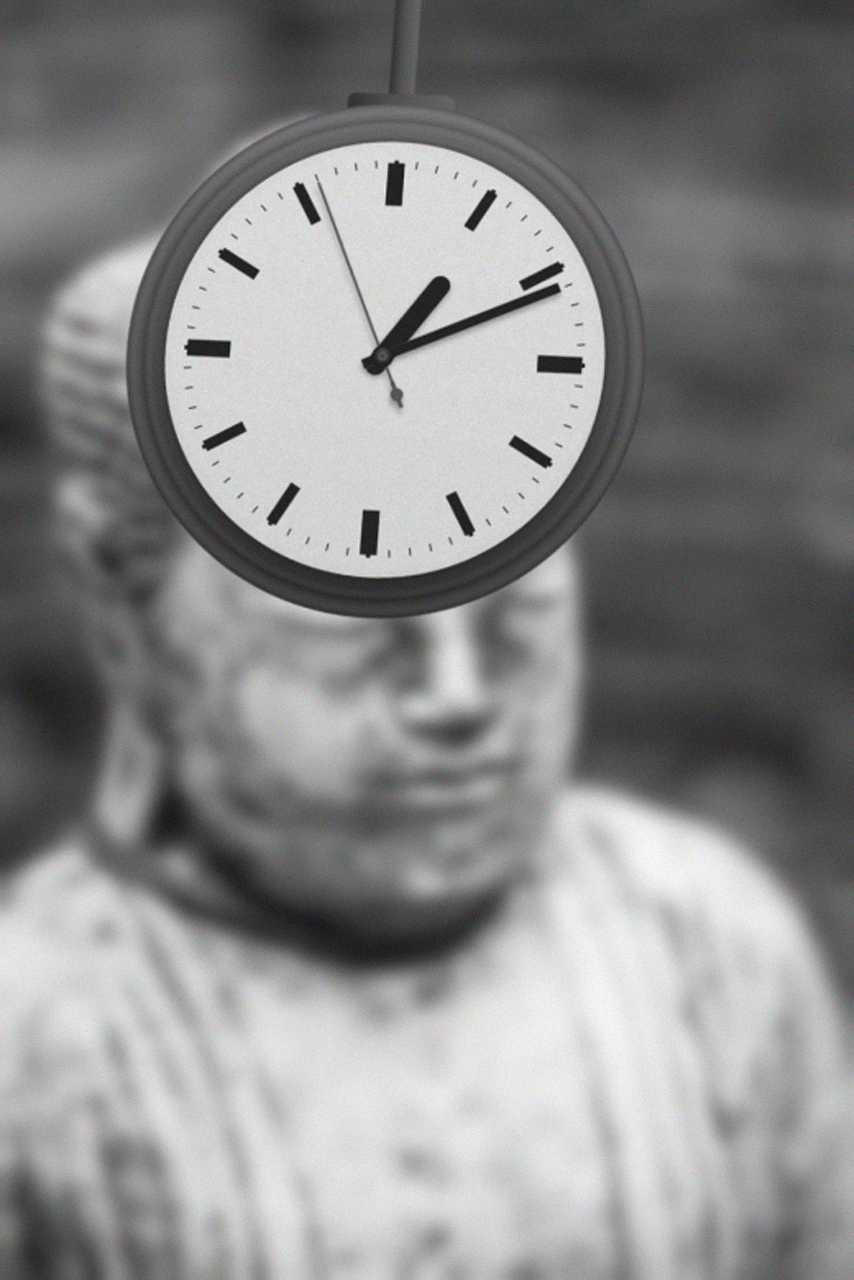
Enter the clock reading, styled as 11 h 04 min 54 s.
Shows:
1 h 10 min 56 s
